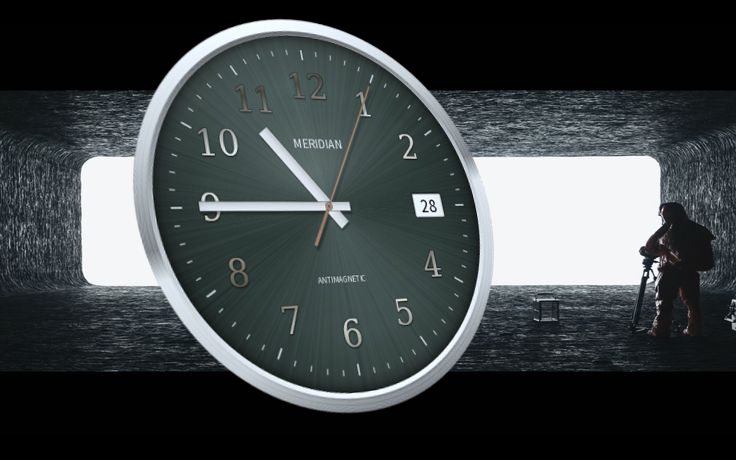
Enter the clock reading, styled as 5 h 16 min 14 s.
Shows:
10 h 45 min 05 s
